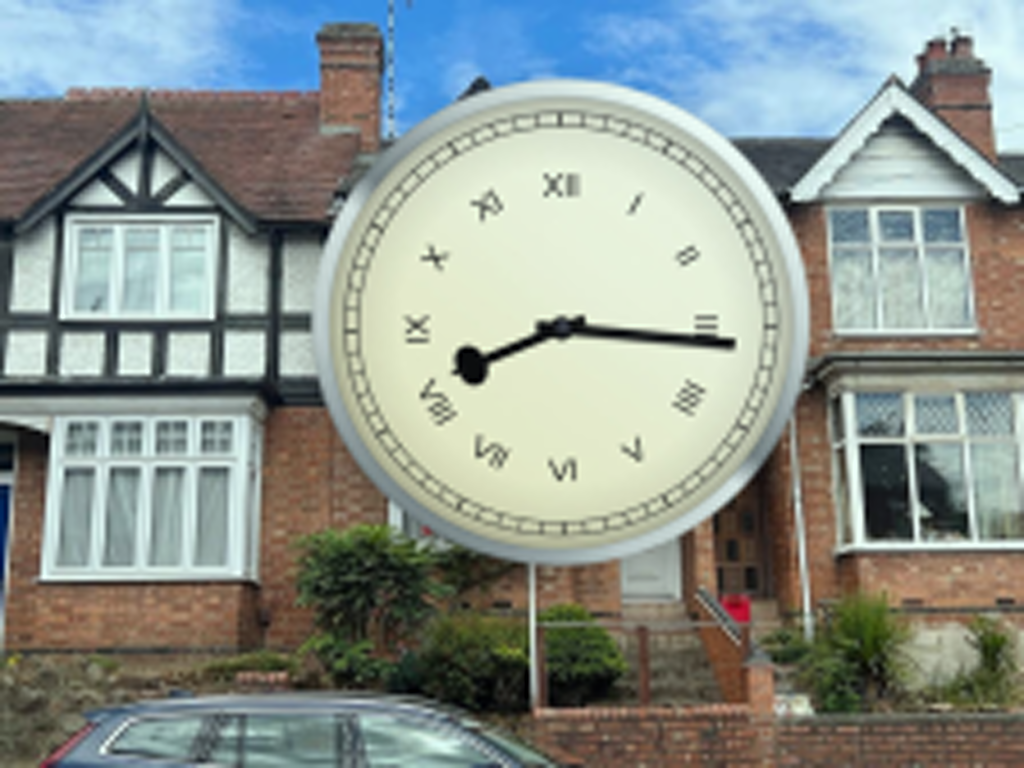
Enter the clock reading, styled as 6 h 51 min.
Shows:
8 h 16 min
